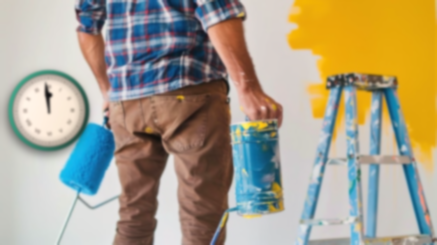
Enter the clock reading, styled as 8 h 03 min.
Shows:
11 h 59 min
